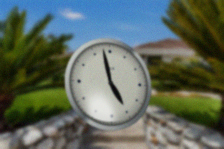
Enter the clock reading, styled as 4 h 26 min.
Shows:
4 h 58 min
